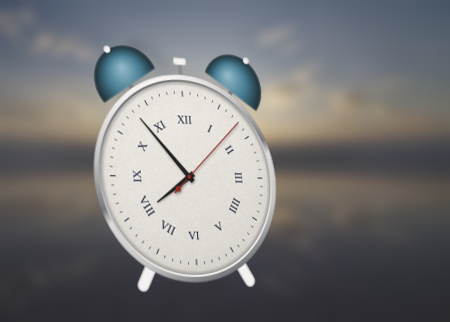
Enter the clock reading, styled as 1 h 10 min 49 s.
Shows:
7 h 53 min 08 s
